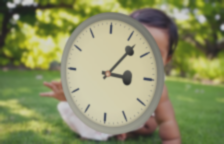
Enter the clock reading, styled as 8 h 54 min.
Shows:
3 h 07 min
